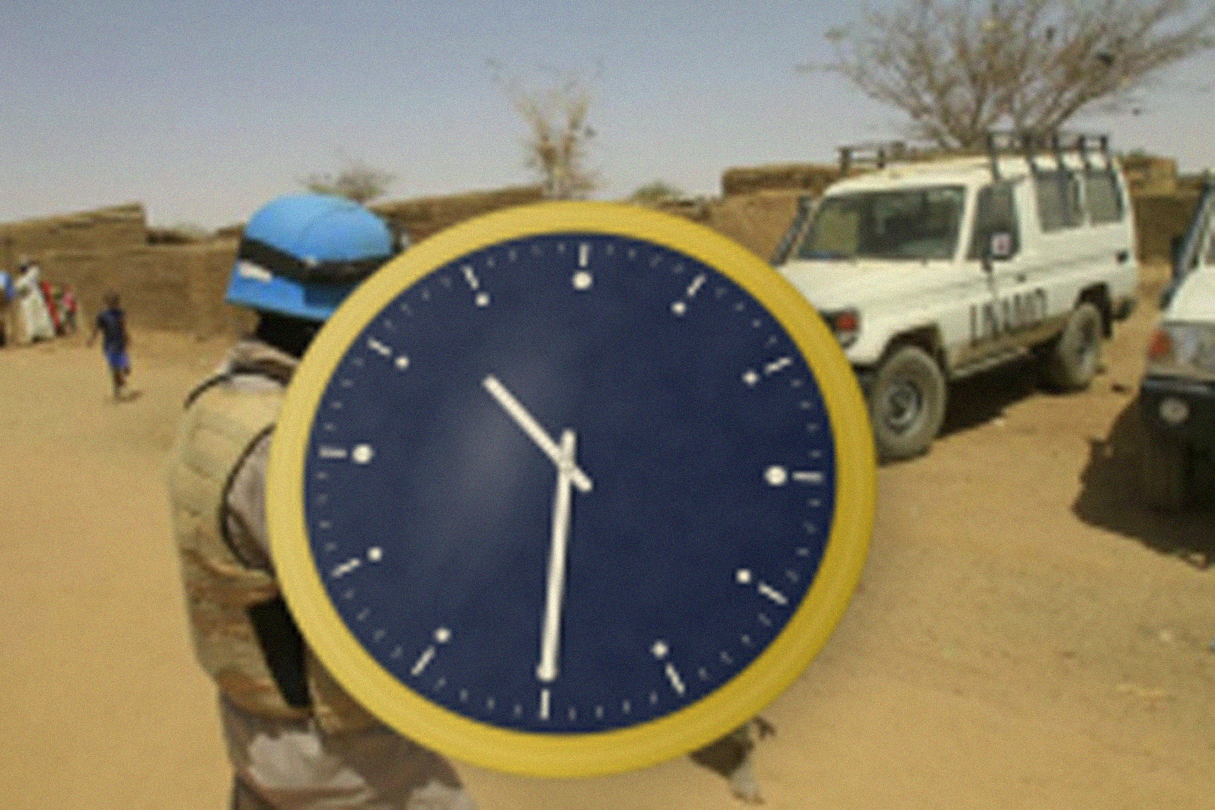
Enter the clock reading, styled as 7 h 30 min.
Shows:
10 h 30 min
